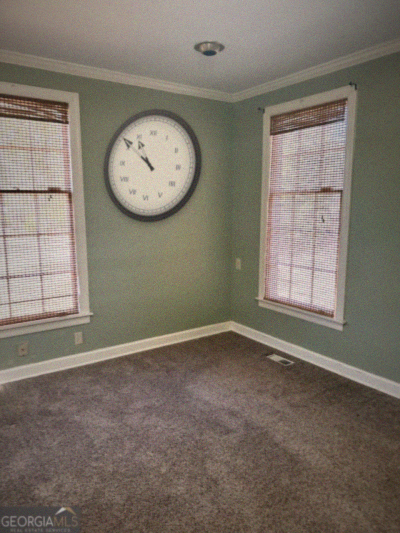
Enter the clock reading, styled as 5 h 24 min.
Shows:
10 h 51 min
